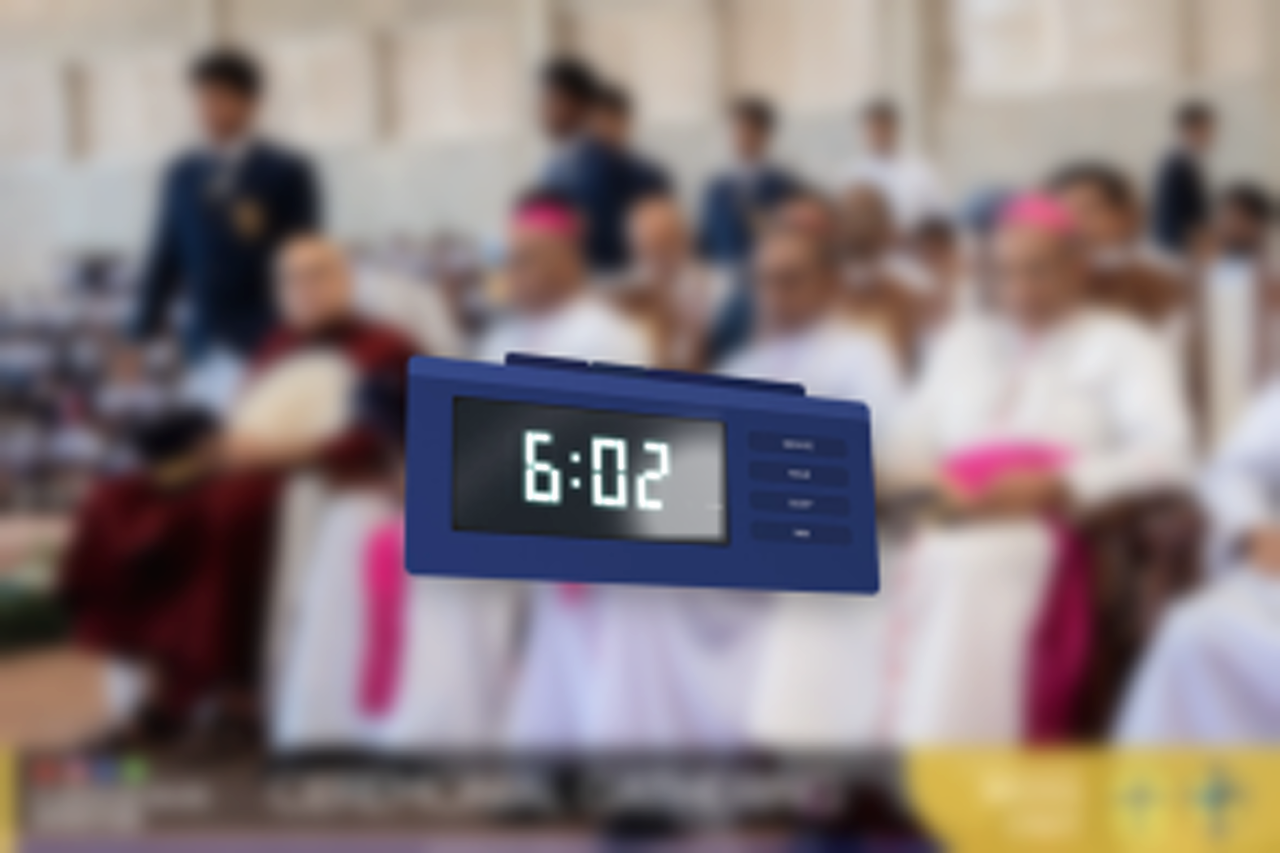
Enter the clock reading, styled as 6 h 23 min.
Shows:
6 h 02 min
